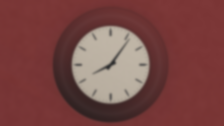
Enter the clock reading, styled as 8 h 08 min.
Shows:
8 h 06 min
